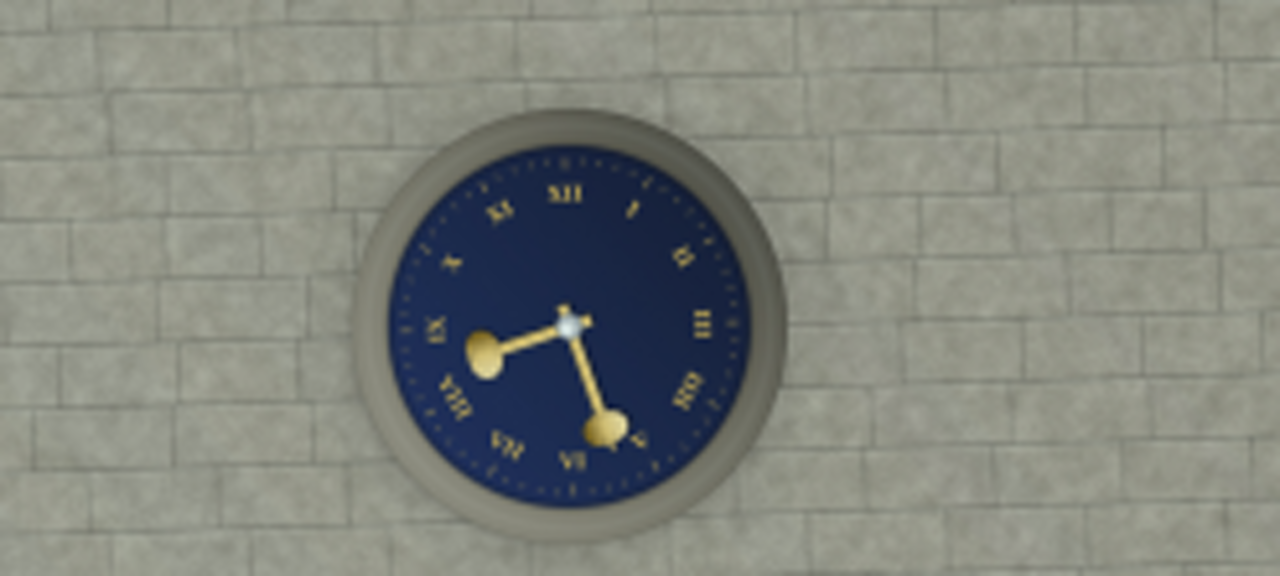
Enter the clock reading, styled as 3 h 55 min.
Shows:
8 h 27 min
